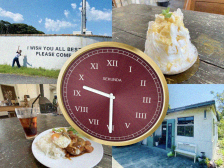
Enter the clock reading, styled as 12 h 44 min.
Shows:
9 h 30 min
